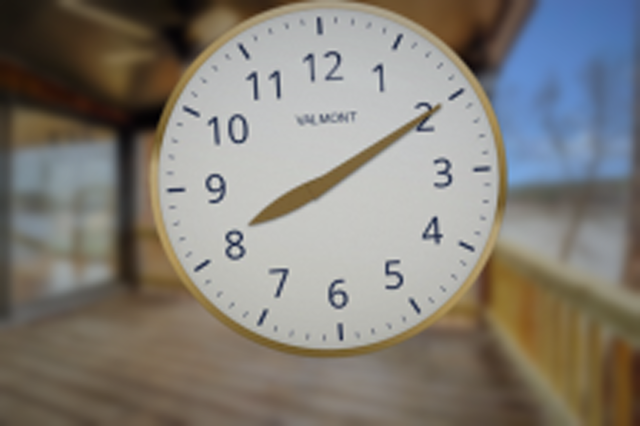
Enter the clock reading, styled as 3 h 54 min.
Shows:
8 h 10 min
